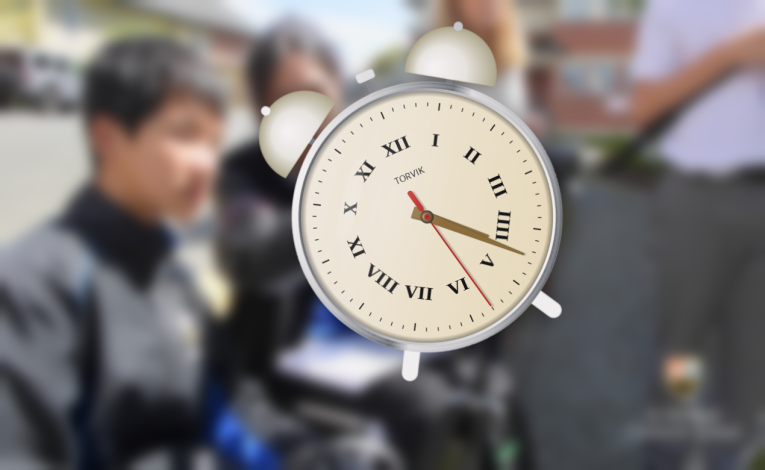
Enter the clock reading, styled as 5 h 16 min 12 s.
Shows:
4 h 22 min 28 s
